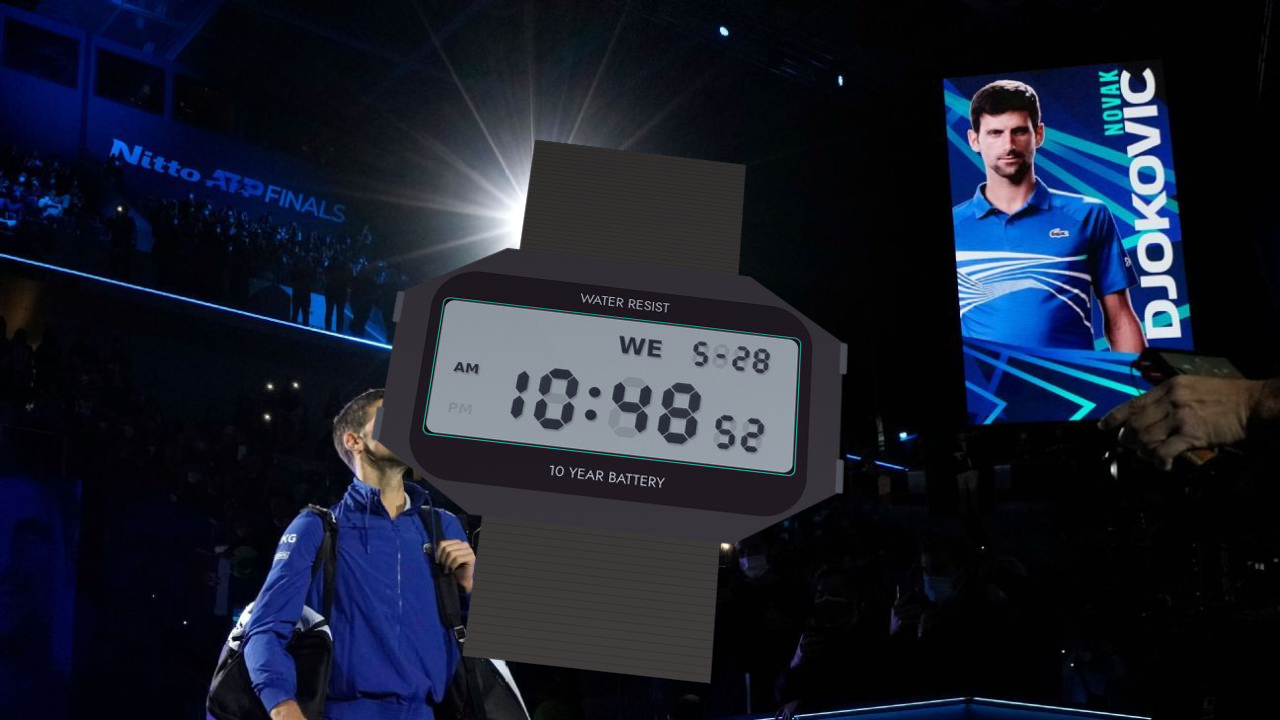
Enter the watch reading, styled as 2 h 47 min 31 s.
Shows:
10 h 48 min 52 s
